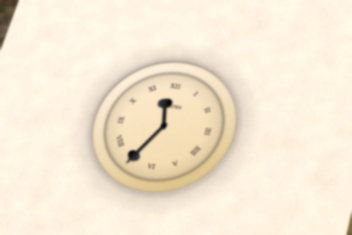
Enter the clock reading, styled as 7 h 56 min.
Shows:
11 h 35 min
